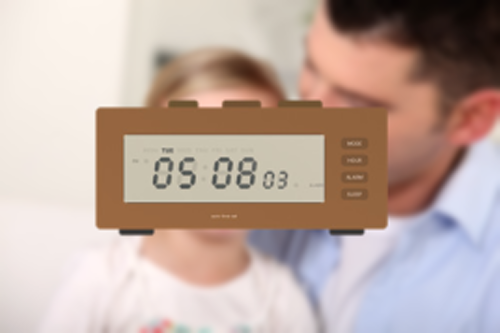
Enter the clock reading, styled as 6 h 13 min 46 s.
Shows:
5 h 08 min 03 s
